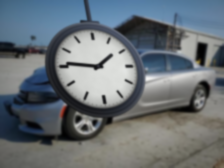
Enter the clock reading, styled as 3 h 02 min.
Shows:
1 h 46 min
